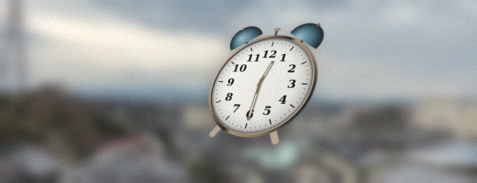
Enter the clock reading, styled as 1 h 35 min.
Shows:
12 h 30 min
